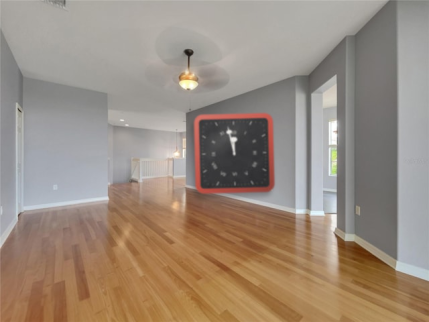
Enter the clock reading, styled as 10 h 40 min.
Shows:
11 h 58 min
